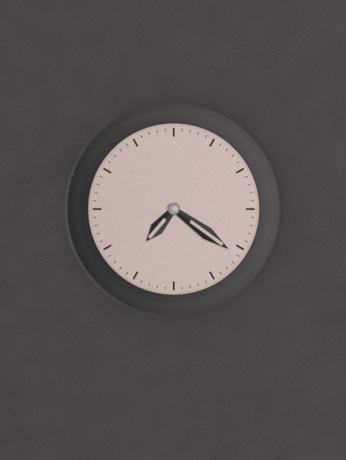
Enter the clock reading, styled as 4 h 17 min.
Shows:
7 h 21 min
